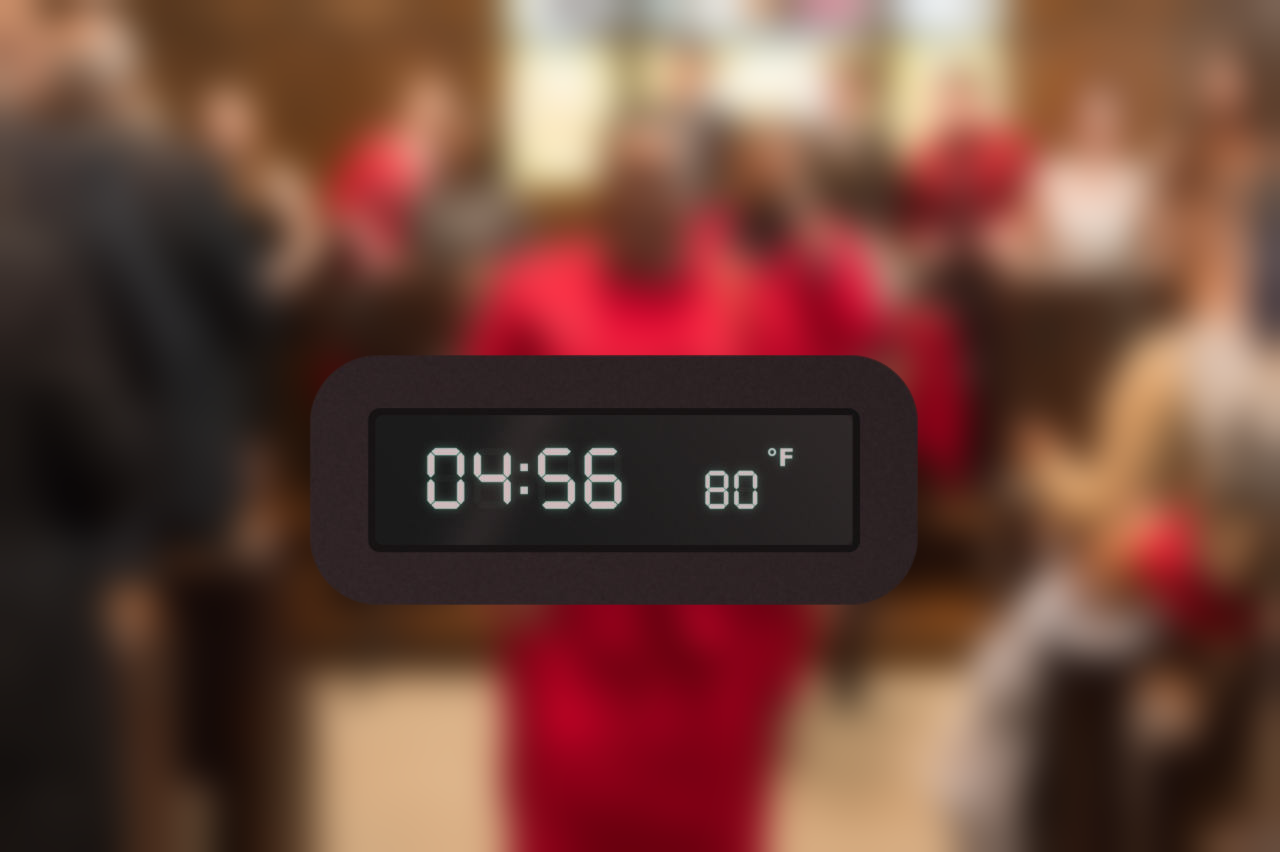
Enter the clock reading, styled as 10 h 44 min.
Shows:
4 h 56 min
